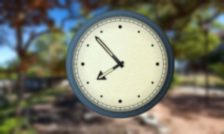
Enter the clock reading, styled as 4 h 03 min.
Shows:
7 h 53 min
